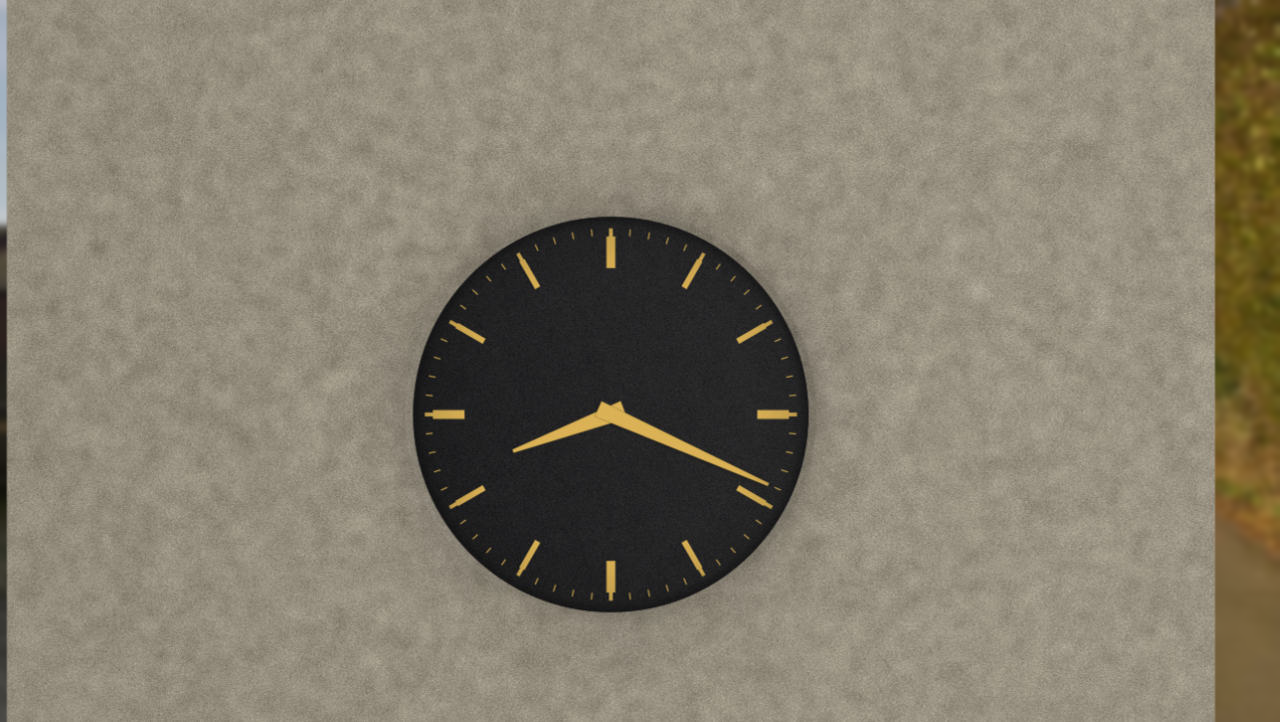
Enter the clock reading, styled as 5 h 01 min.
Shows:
8 h 19 min
